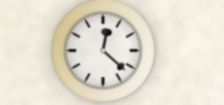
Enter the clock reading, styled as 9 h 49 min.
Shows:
12 h 22 min
